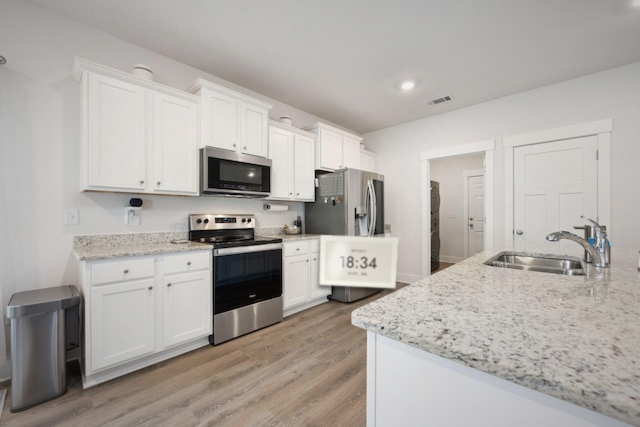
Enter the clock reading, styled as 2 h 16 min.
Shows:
18 h 34 min
